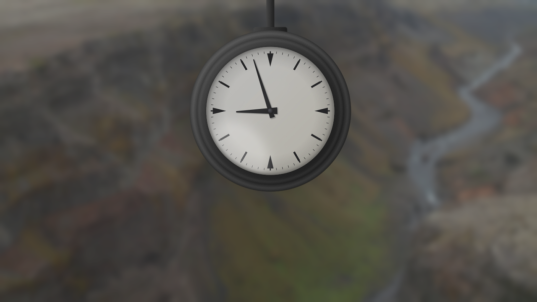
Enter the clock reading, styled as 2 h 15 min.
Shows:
8 h 57 min
